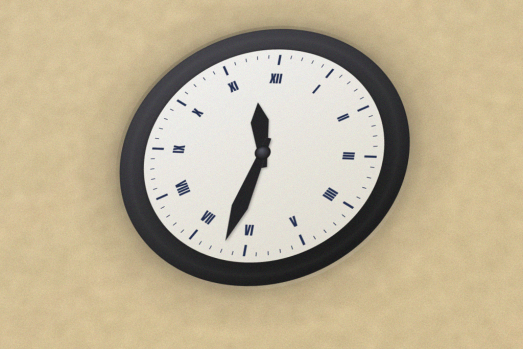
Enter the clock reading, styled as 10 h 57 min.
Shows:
11 h 32 min
